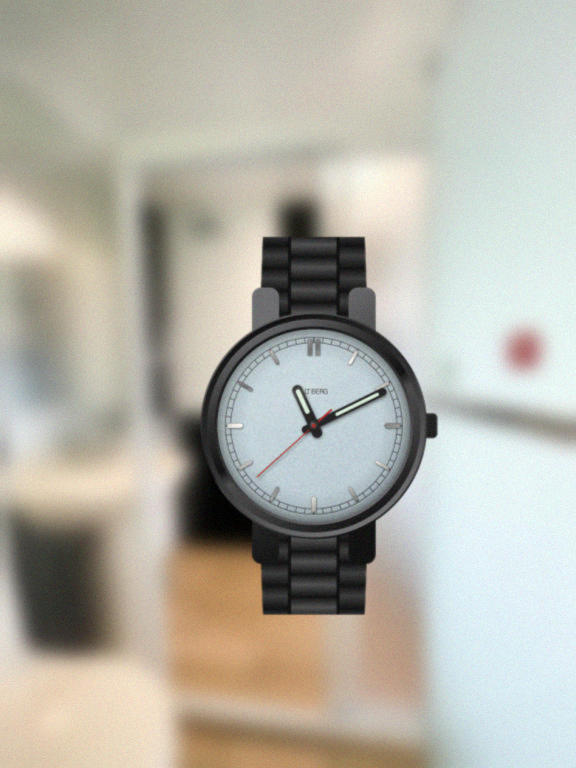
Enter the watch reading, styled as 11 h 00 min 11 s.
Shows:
11 h 10 min 38 s
